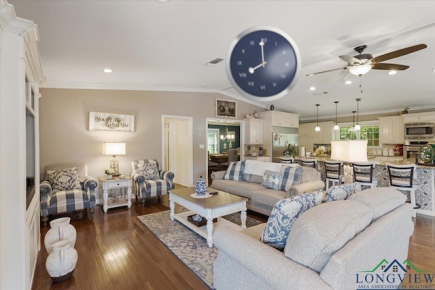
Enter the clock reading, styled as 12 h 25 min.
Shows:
7 h 59 min
